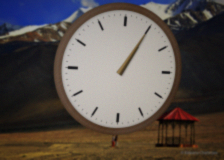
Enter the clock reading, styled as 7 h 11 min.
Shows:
1 h 05 min
